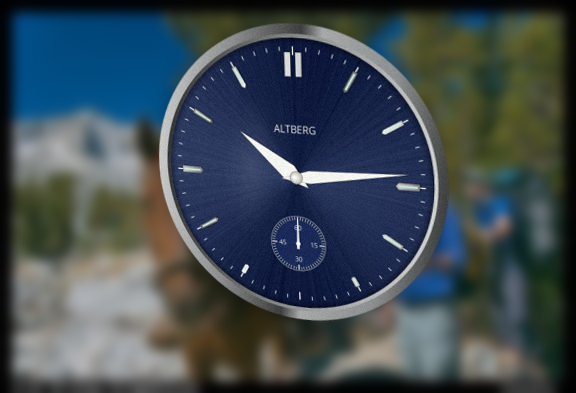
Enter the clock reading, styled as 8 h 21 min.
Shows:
10 h 14 min
